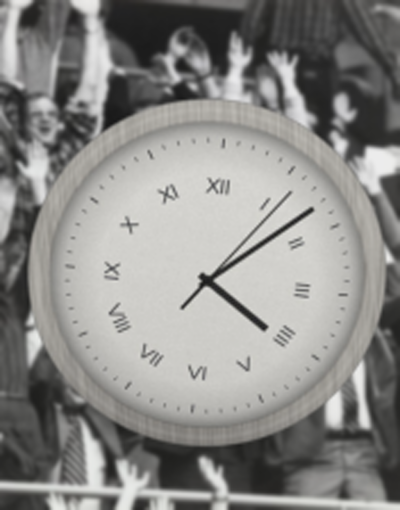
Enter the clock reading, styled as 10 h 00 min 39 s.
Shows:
4 h 08 min 06 s
